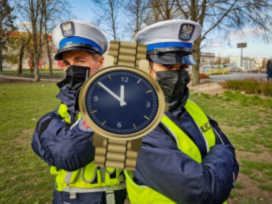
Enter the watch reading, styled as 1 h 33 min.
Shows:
11 h 51 min
